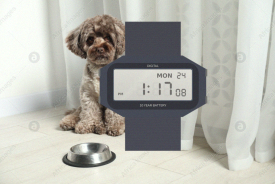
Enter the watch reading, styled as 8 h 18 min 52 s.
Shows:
1 h 17 min 08 s
